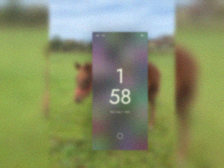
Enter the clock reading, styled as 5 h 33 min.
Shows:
1 h 58 min
